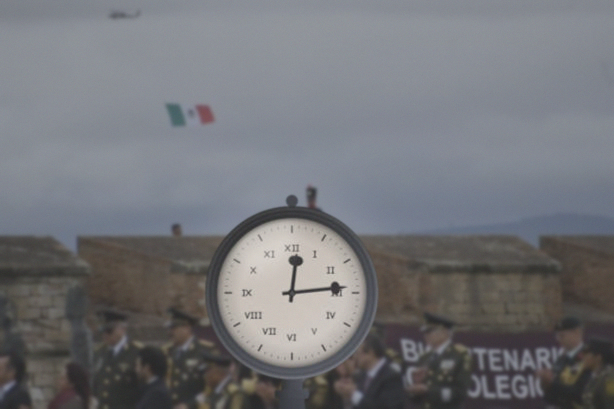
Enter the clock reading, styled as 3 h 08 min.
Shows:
12 h 14 min
